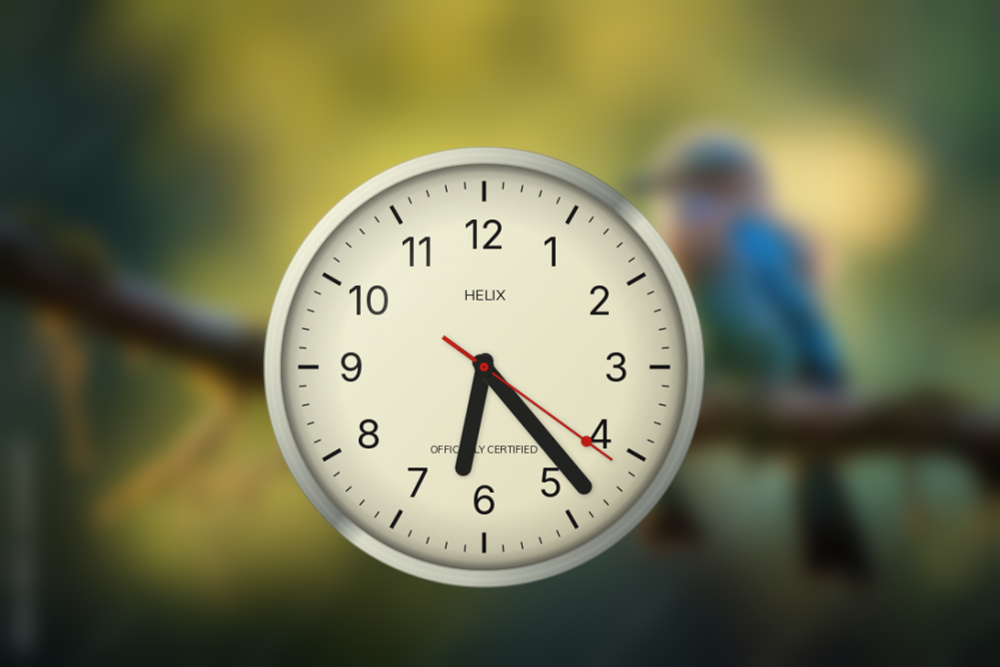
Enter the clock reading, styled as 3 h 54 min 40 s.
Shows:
6 h 23 min 21 s
